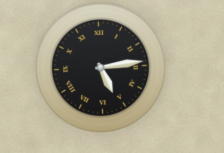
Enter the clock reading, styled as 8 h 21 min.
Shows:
5 h 14 min
